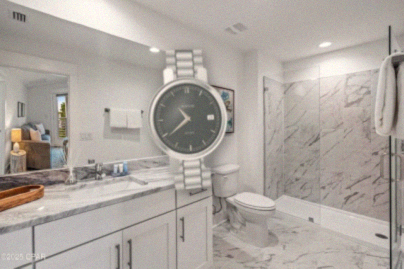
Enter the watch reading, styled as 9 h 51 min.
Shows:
10 h 39 min
